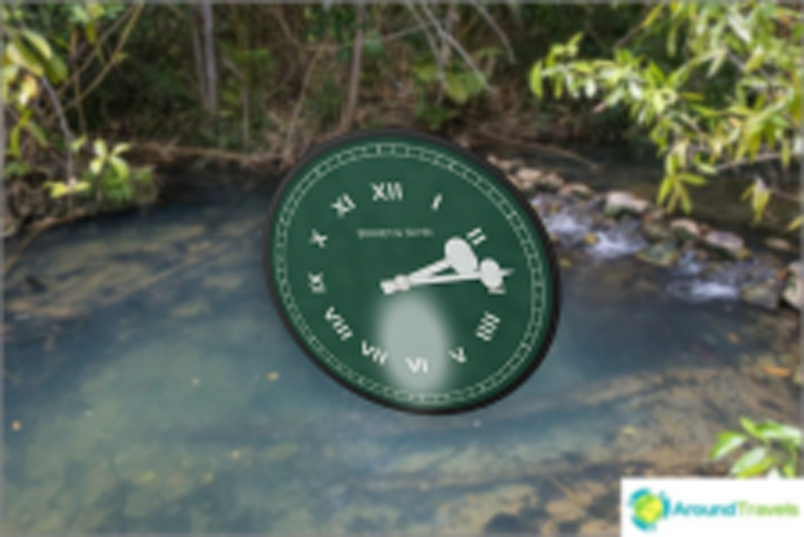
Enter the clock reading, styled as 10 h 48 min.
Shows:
2 h 14 min
